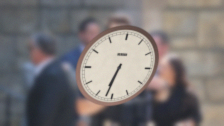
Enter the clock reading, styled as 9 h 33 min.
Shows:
6 h 32 min
